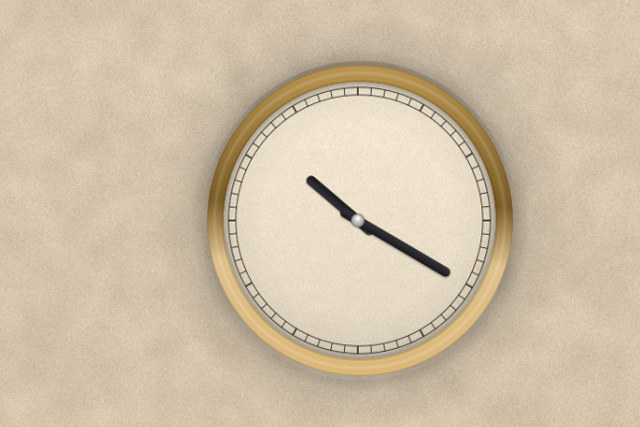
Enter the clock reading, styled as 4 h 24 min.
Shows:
10 h 20 min
